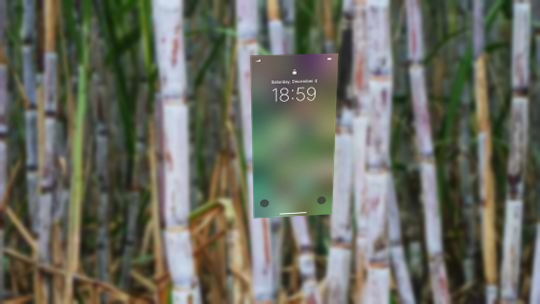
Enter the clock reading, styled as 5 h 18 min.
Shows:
18 h 59 min
